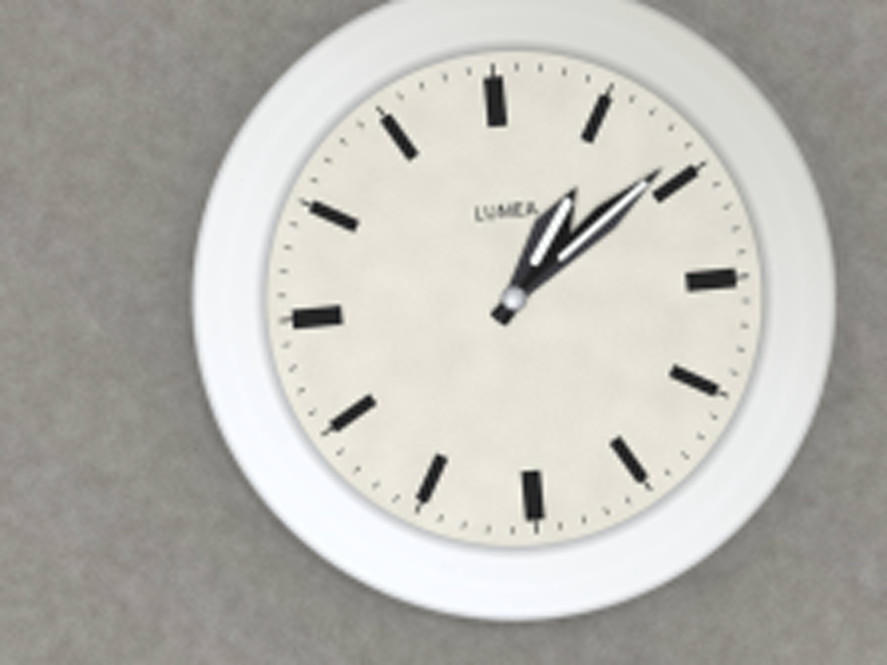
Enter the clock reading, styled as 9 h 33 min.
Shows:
1 h 09 min
